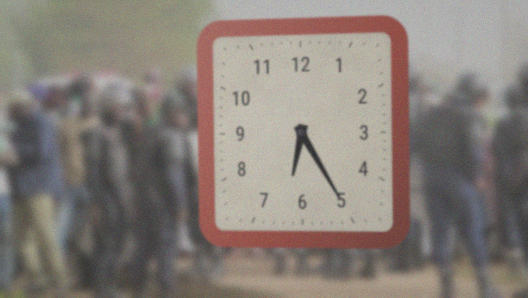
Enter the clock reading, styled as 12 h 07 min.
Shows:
6 h 25 min
